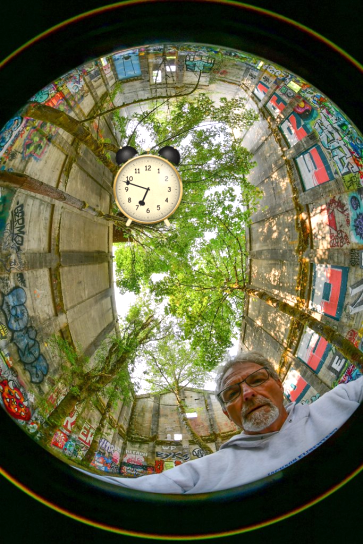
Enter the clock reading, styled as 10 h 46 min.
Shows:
6 h 48 min
